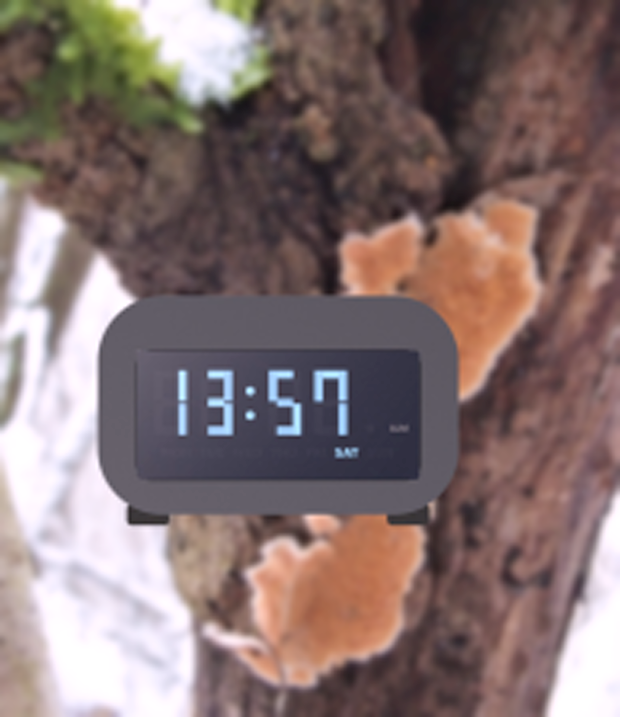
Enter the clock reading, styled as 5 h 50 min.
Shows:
13 h 57 min
